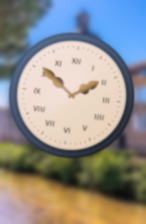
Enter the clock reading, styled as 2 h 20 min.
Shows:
1 h 51 min
